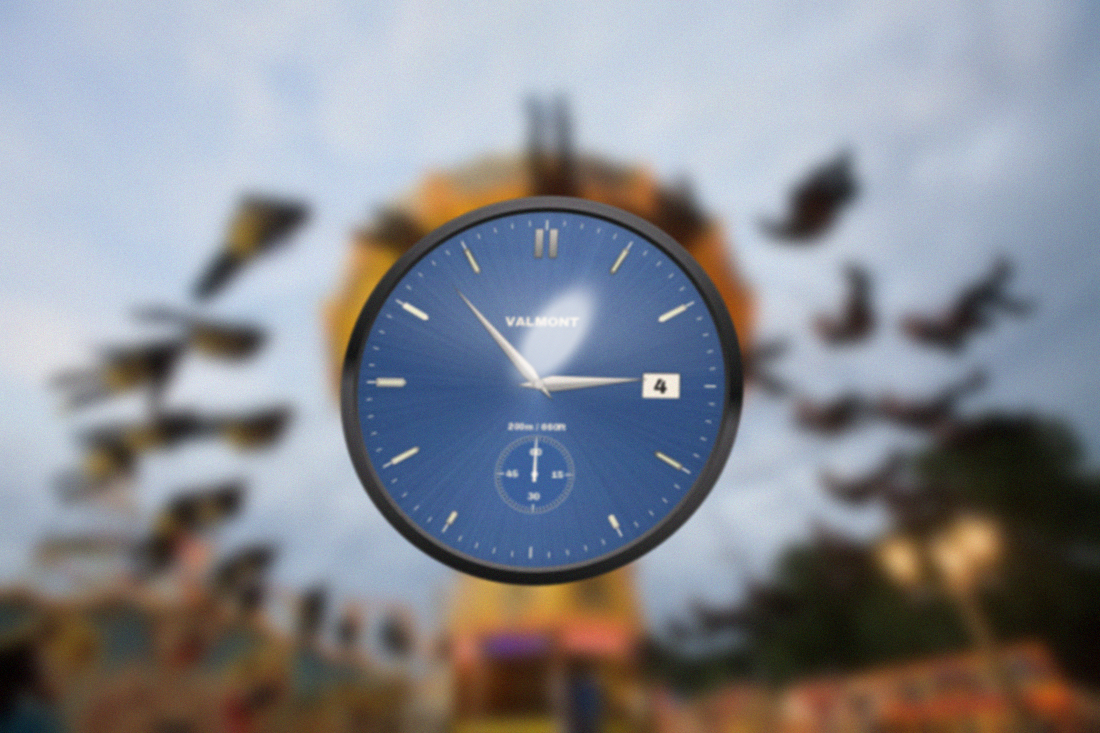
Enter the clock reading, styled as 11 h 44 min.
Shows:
2 h 53 min
